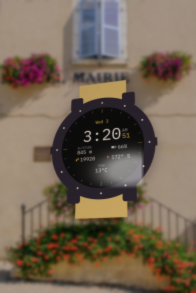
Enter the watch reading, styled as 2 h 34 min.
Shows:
3 h 20 min
